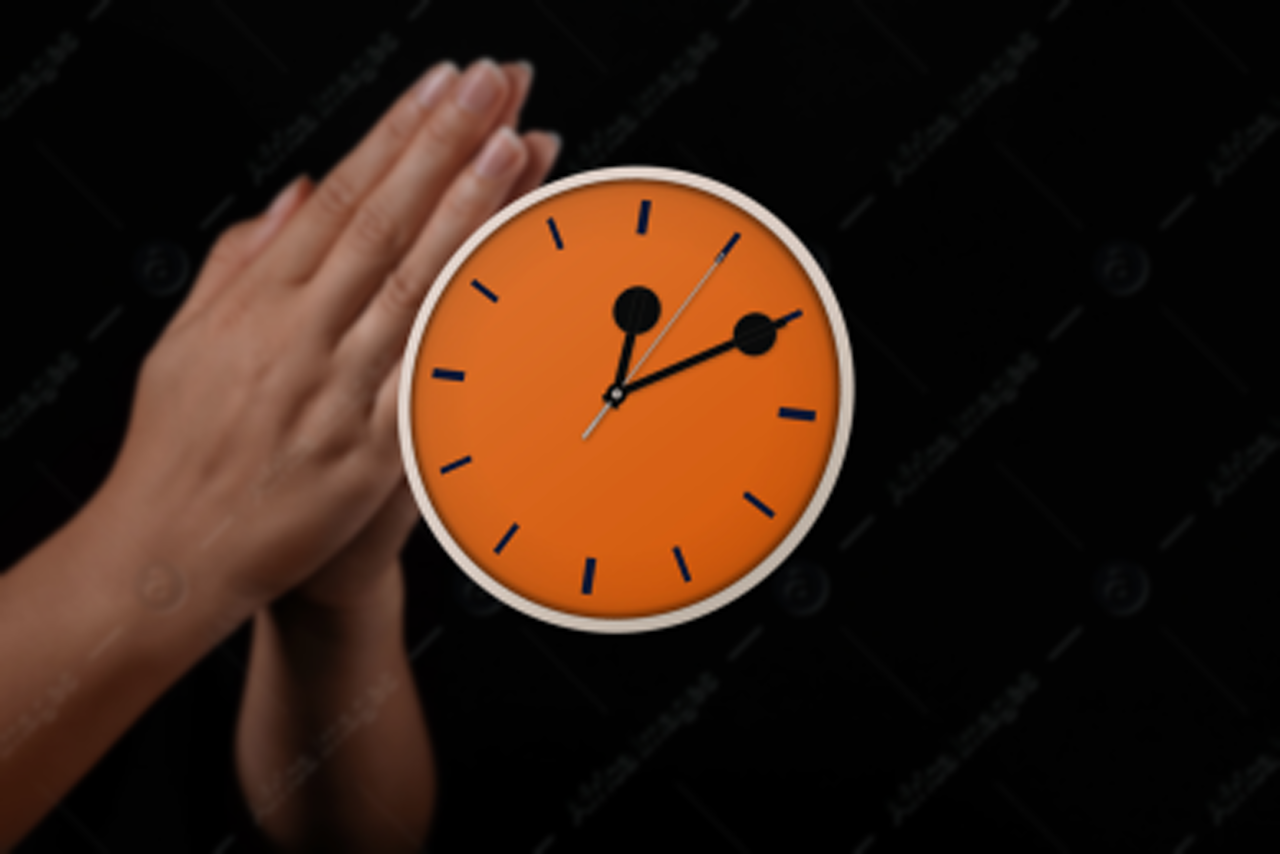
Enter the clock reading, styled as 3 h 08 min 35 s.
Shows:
12 h 10 min 05 s
